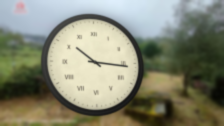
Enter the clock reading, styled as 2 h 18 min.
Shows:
10 h 16 min
